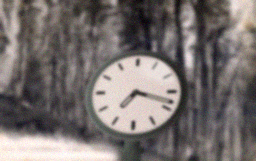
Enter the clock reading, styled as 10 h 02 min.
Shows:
7 h 18 min
